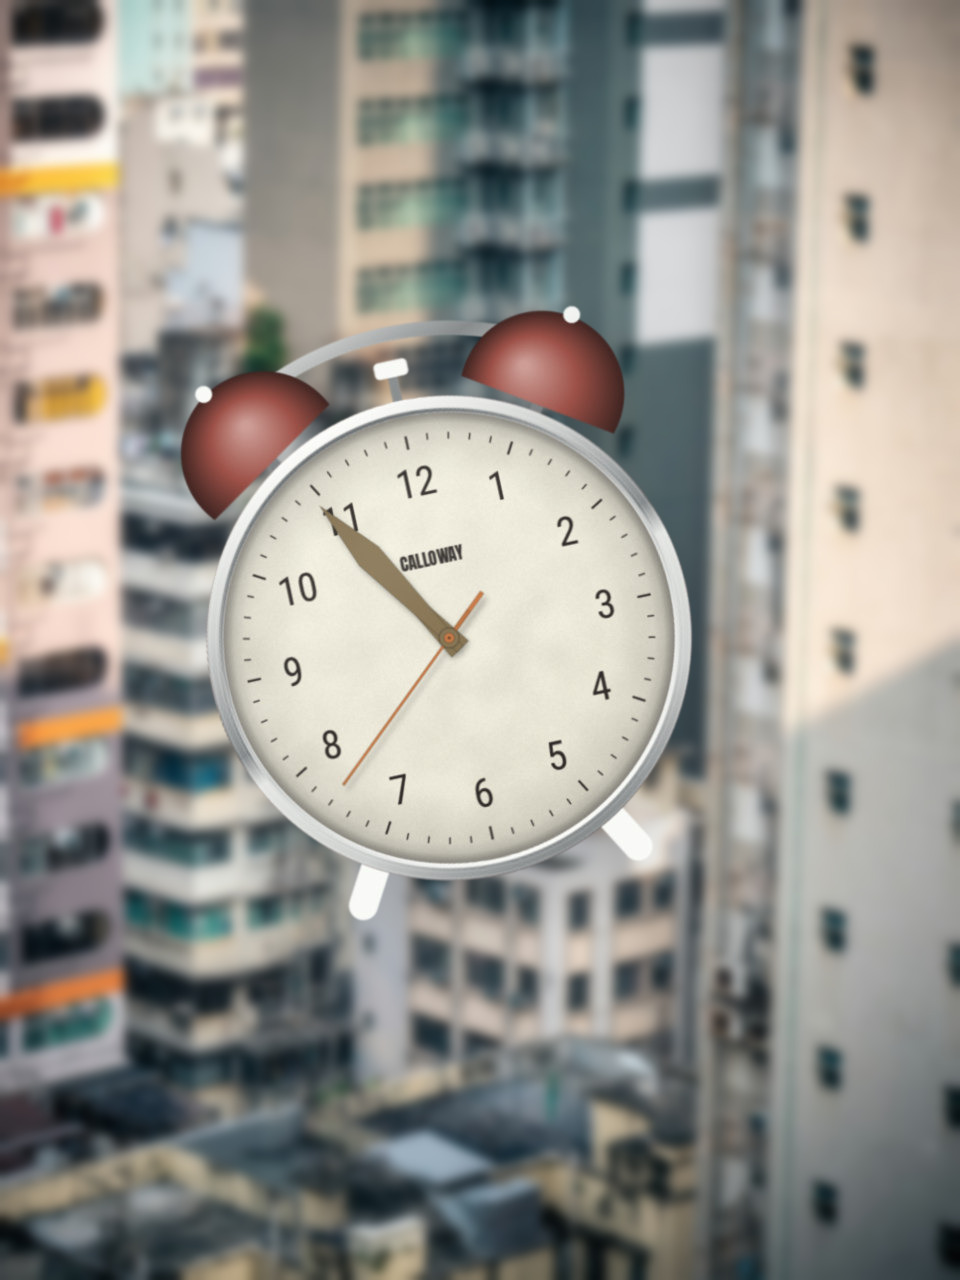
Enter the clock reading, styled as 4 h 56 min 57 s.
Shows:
10 h 54 min 38 s
